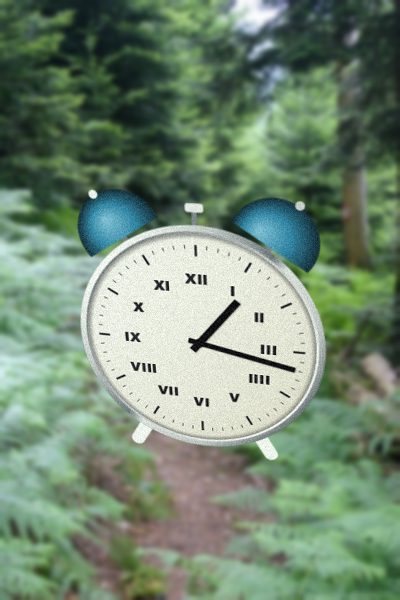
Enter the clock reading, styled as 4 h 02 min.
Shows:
1 h 17 min
